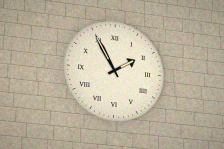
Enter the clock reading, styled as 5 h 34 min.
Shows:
1 h 55 min
